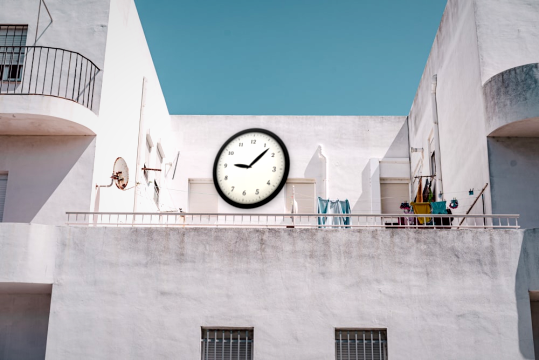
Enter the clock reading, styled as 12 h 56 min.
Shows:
9 h 07 min
